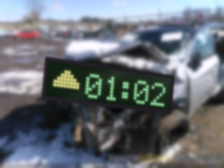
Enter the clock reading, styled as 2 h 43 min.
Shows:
1 h 02 min
